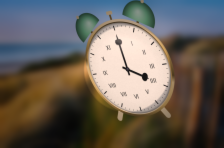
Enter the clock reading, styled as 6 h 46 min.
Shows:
4 h 00 min
